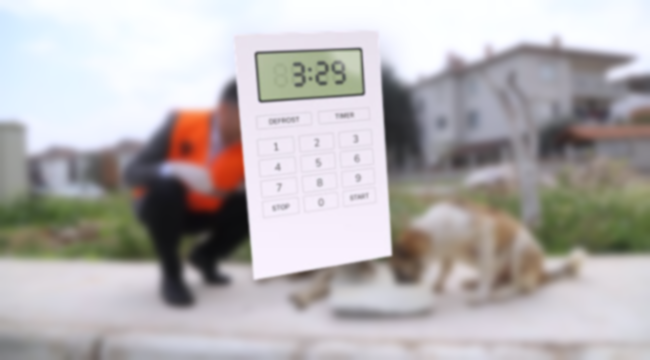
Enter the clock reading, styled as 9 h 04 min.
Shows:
3 h 29 min
